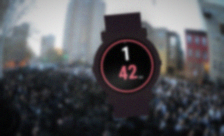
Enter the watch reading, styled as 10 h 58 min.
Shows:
1 h 42 min
